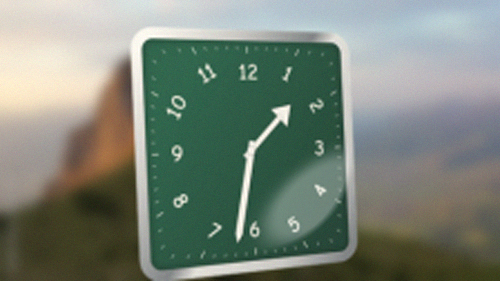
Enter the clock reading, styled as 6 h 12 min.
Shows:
1 h 32 min
